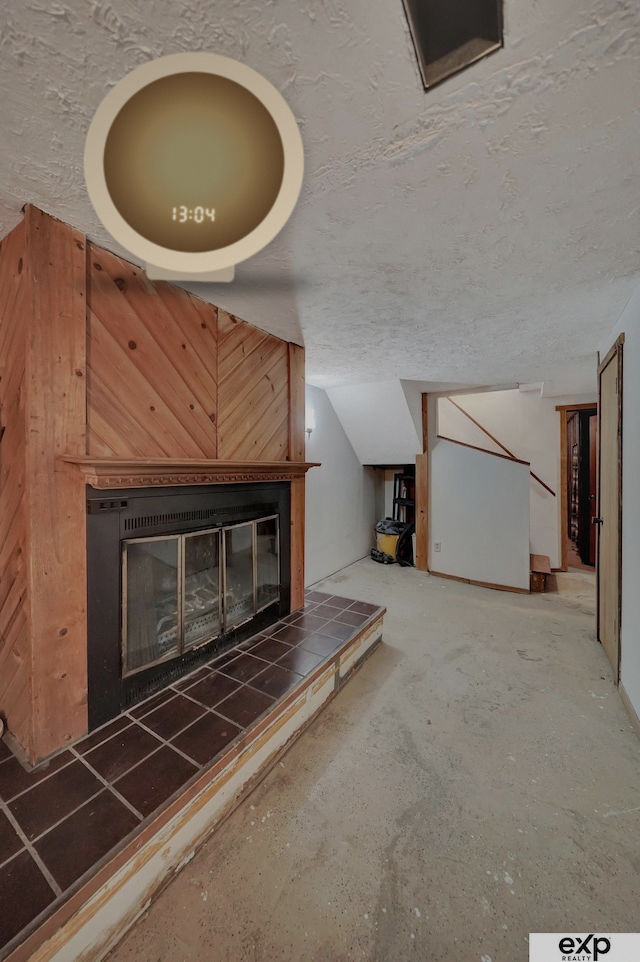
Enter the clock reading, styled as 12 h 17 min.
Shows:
13 h 04 min
